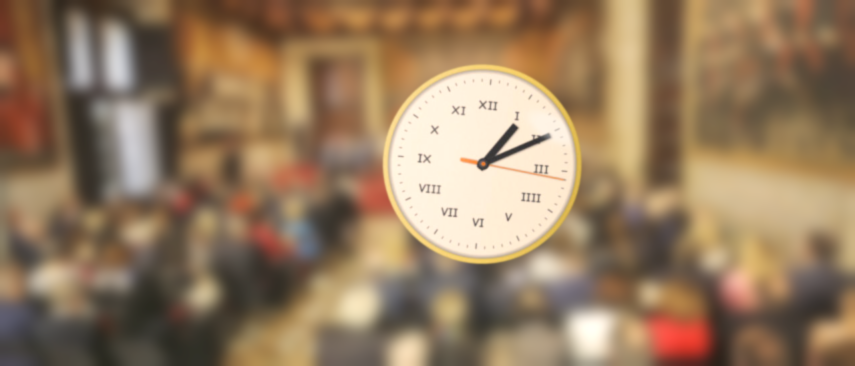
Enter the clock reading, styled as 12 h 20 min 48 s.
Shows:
1 h 10 min 16 s
